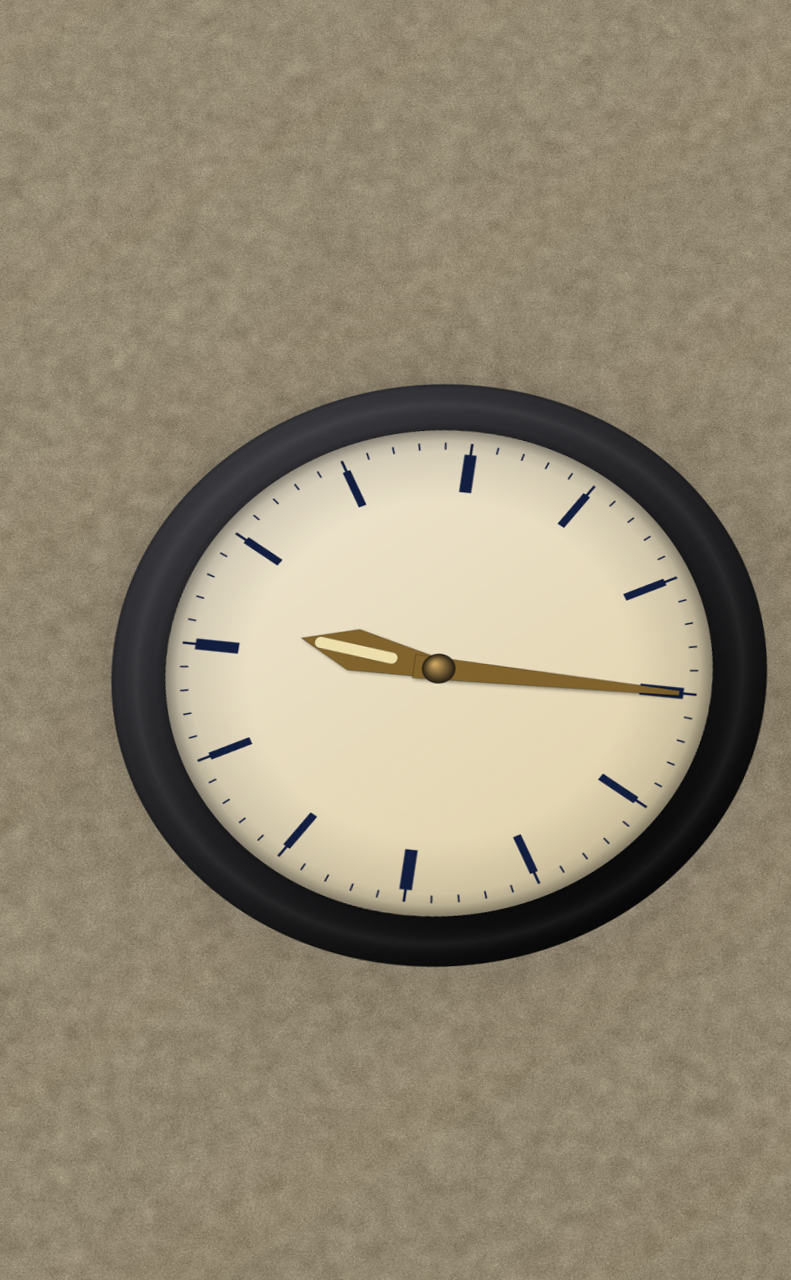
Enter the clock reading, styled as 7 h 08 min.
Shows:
9 h 15 min
